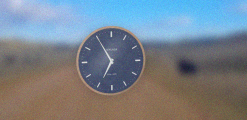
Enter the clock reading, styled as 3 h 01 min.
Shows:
6 h 55 min
